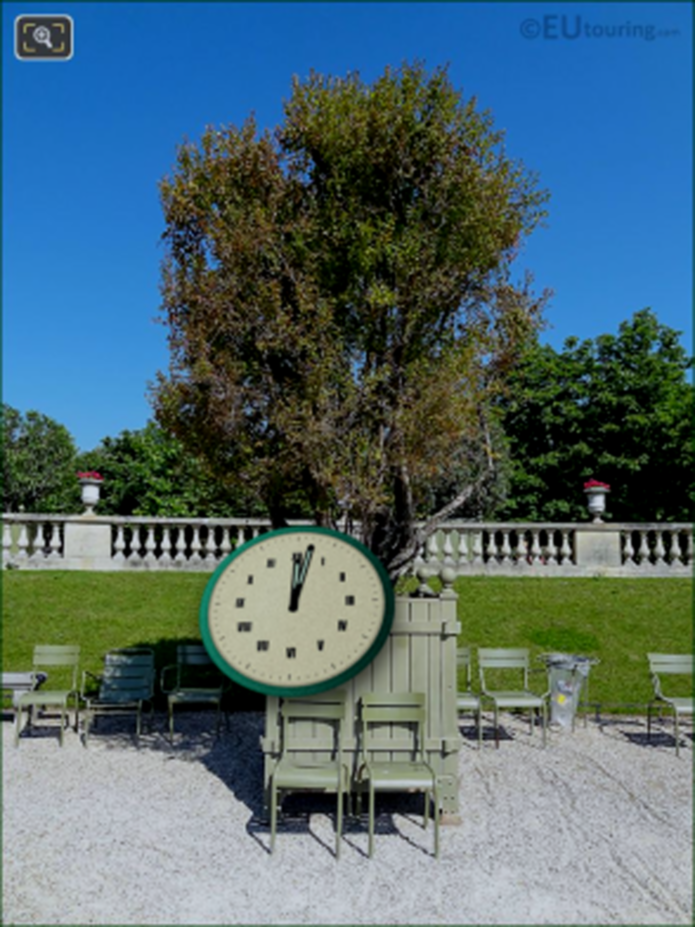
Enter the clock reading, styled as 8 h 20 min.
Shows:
12 h 02 min
